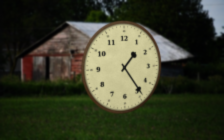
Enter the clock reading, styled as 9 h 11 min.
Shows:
1 h 24 min
